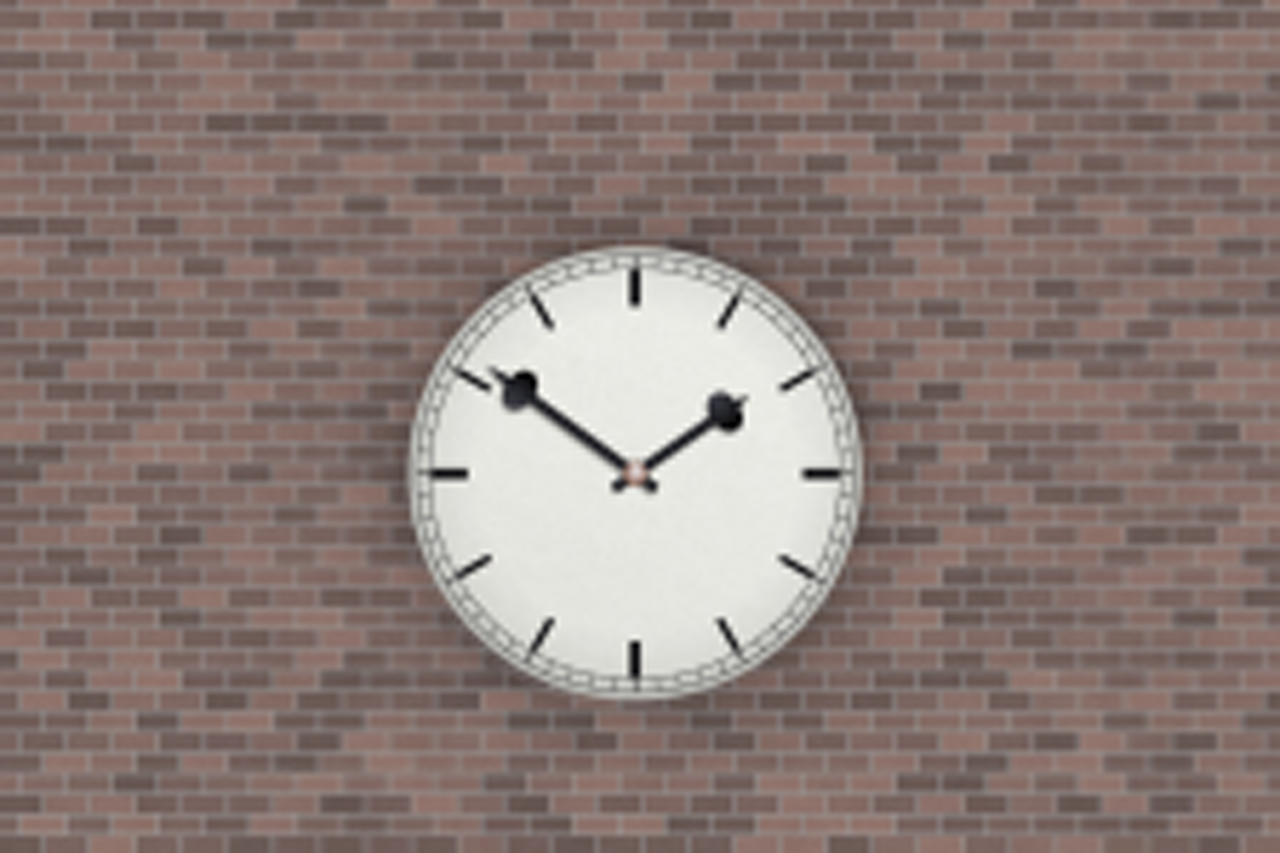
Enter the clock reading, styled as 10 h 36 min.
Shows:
1 h 51 min
